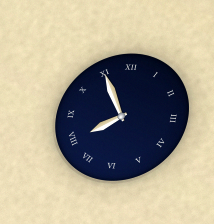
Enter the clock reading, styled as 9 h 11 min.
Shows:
7 h 55 min
